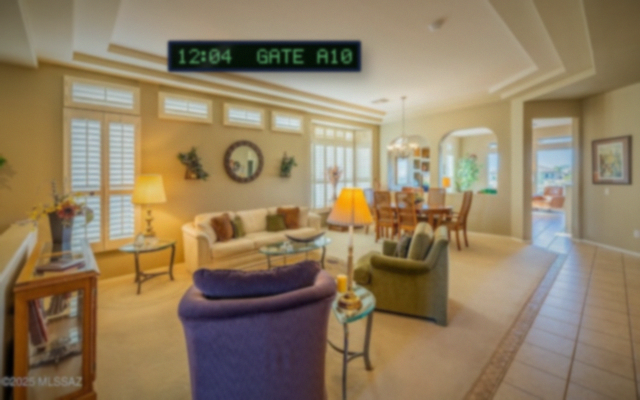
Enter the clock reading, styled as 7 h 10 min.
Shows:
12 h 04 min
